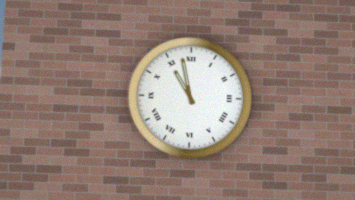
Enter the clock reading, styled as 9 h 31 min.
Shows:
10 h 58 min
